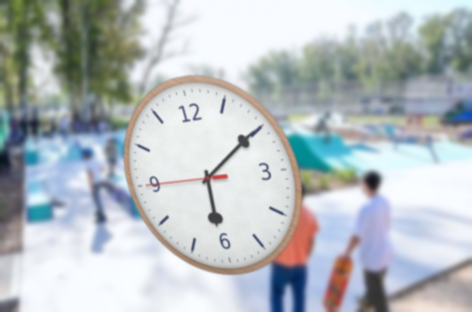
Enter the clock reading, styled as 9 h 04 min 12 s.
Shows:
6 h 09 min 45 s
